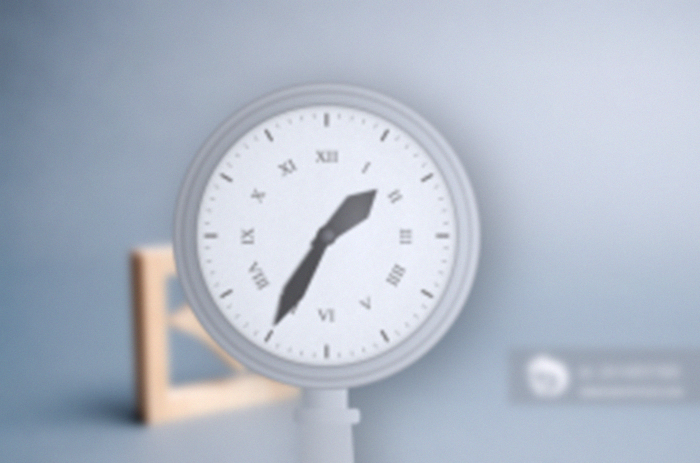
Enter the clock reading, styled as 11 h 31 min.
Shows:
1 h 35 min
